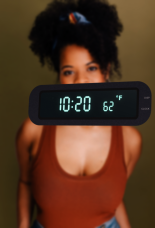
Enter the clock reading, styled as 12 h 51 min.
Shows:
10 h 20 min
